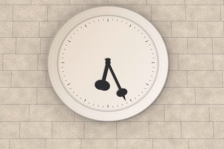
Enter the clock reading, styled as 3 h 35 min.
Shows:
6 h 26 min
